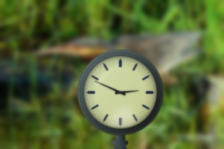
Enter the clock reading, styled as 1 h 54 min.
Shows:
2 h 49 min
